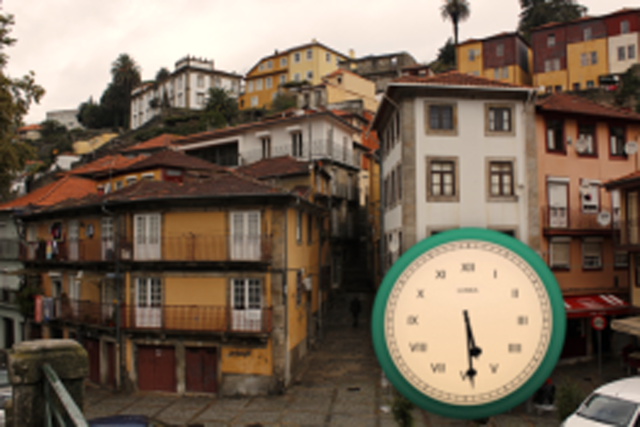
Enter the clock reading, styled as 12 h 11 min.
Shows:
5 h 29 min
